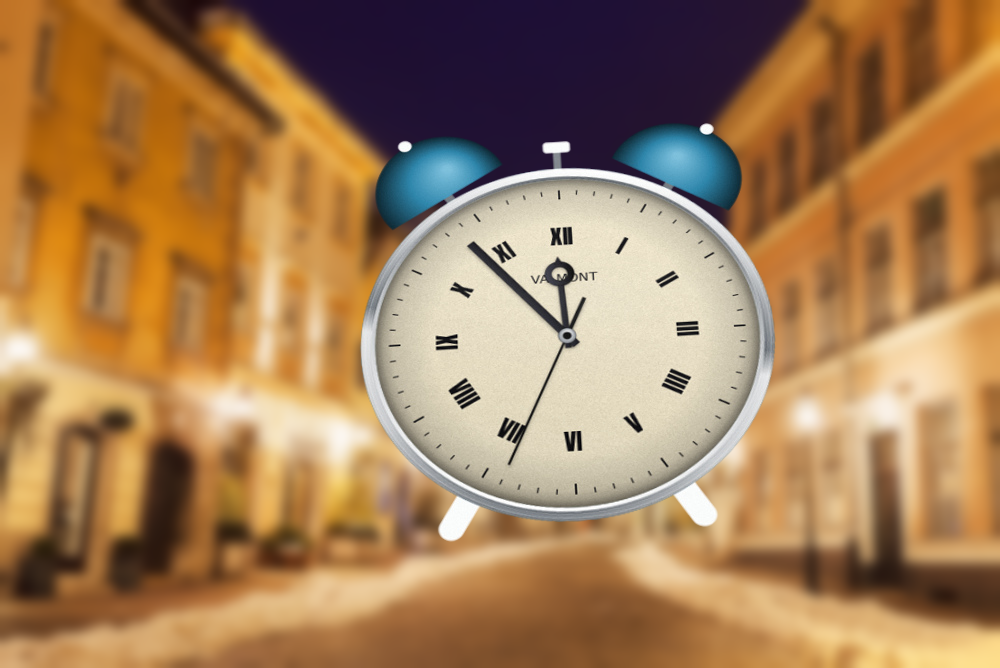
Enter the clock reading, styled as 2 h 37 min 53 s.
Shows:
11 h 53 min 34 s
